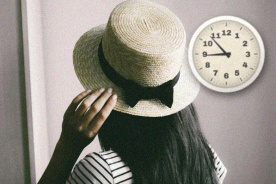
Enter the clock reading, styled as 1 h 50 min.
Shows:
8 h 53 min
